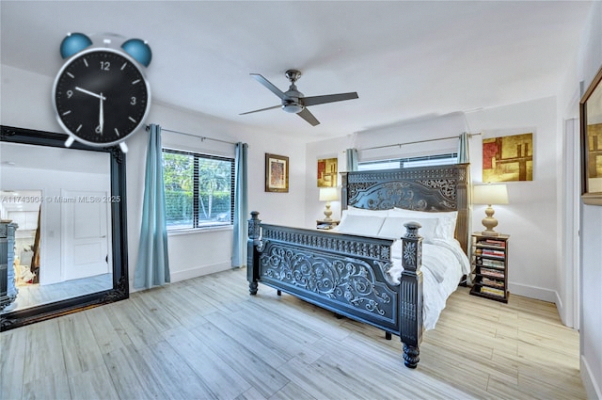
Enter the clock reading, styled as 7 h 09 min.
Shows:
9 h 29 min
